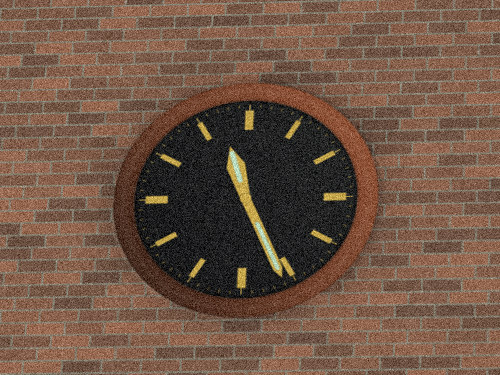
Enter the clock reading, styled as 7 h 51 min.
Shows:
11 h 26 min
